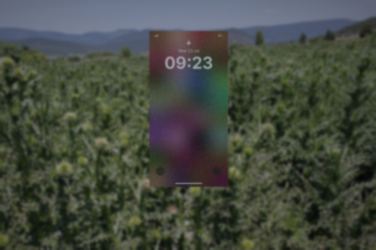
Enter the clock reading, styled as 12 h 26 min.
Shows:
9 h 23 min
